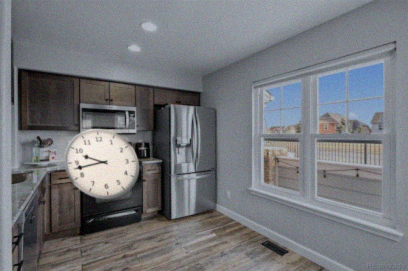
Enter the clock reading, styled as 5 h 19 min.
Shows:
9 h 43 min
